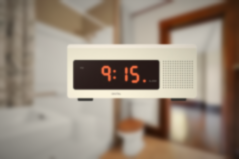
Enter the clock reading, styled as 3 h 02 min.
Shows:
9 h 15 min
